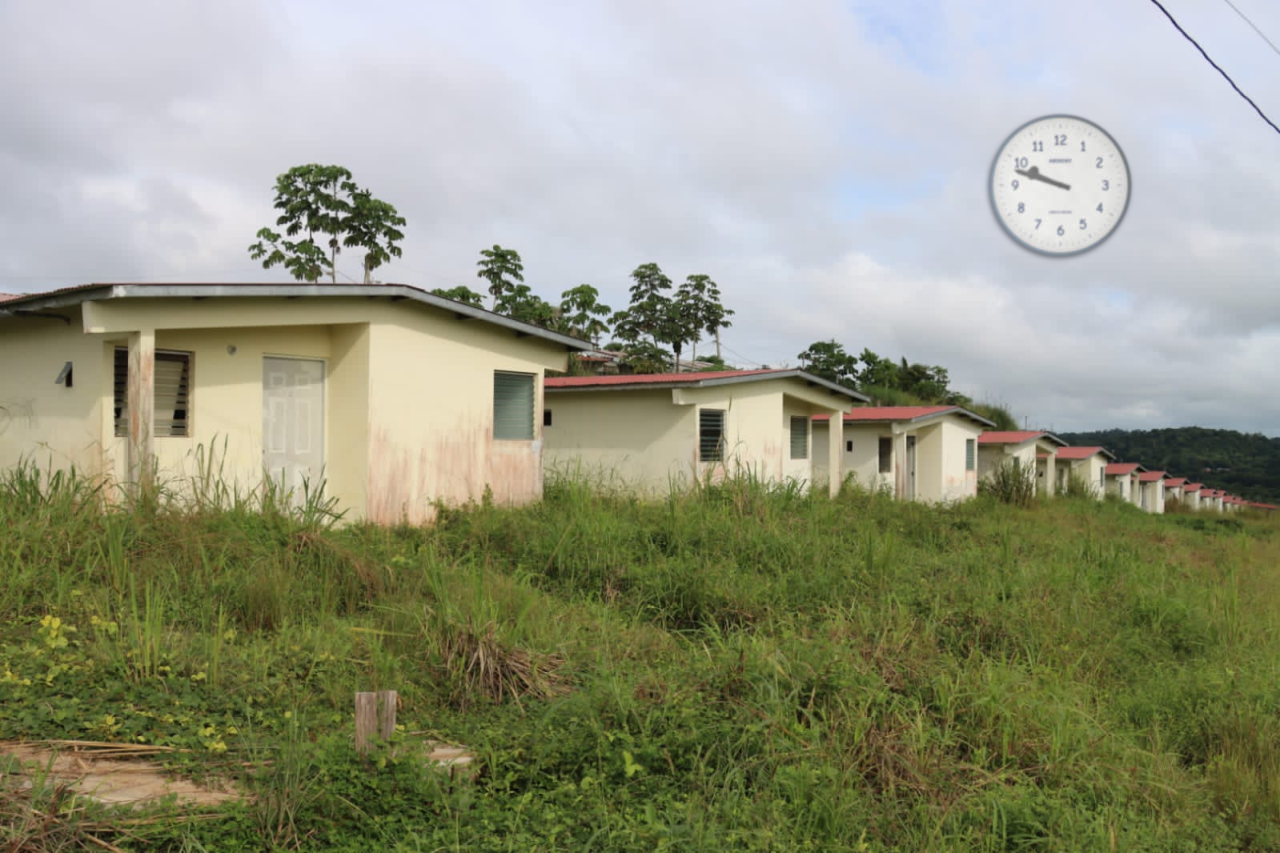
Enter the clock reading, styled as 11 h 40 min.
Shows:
9 h 48 min
